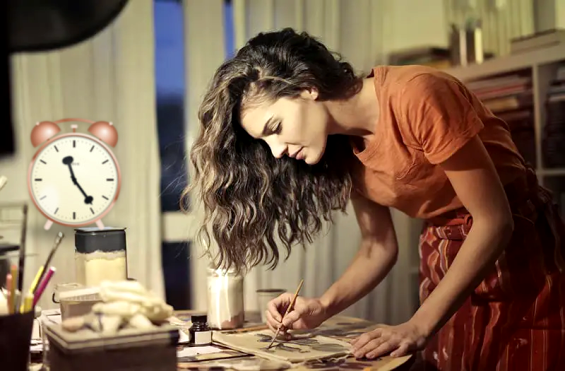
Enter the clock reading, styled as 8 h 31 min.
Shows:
11 h 24 min
